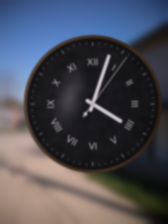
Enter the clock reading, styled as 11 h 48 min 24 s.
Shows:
4 h 03 min 06 s
